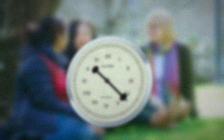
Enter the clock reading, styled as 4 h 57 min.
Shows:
10 h 22 min
